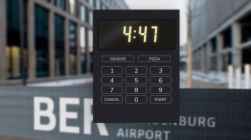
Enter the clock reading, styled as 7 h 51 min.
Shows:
4 h 47 min
